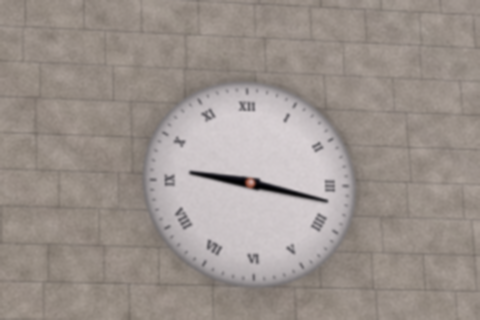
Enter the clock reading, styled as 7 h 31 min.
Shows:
9 h 17 min
